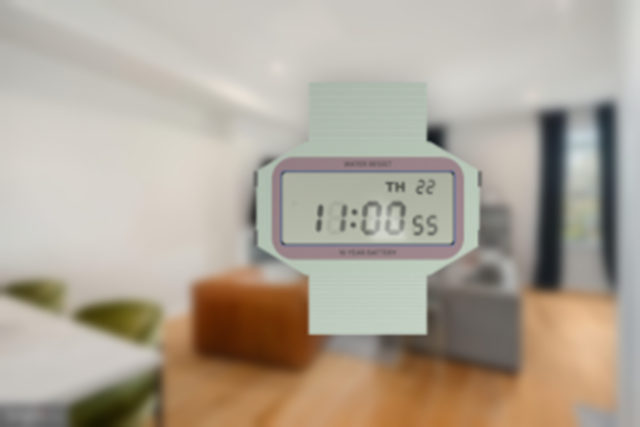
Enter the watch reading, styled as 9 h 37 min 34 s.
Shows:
11 h 00 min 55 s
